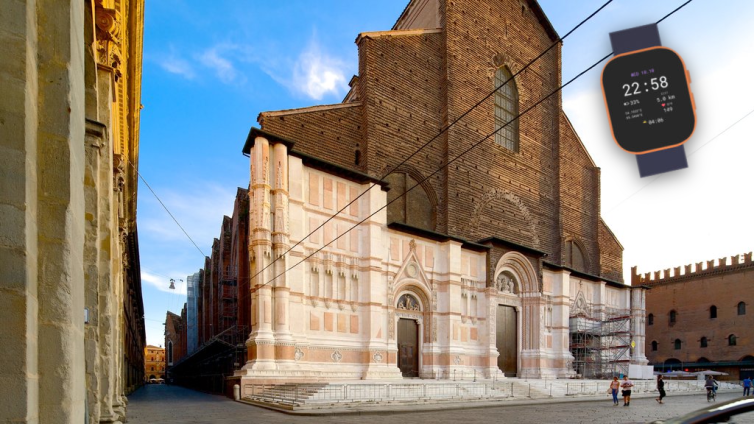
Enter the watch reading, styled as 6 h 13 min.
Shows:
22 h 58 min
